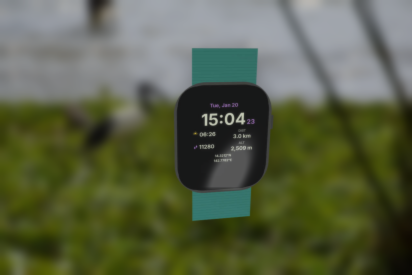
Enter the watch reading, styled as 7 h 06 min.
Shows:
15 h 04 min
